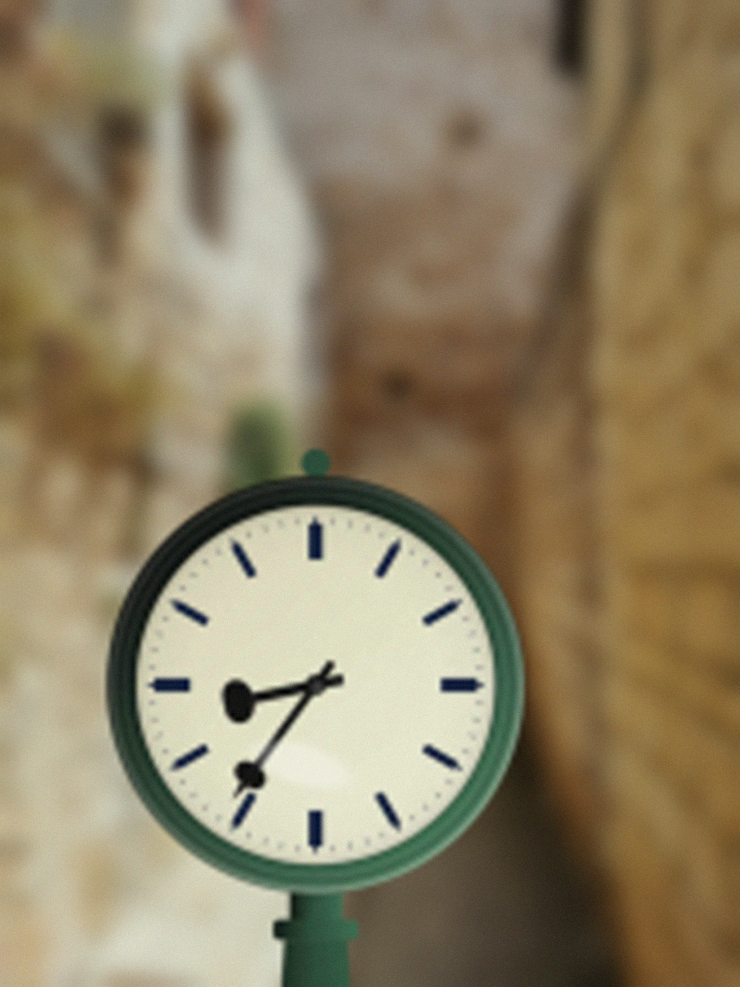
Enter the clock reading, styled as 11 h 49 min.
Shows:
8 h 36 min
